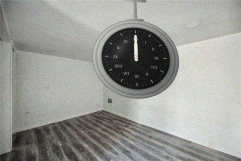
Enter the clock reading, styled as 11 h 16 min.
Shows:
12 h 00 min
